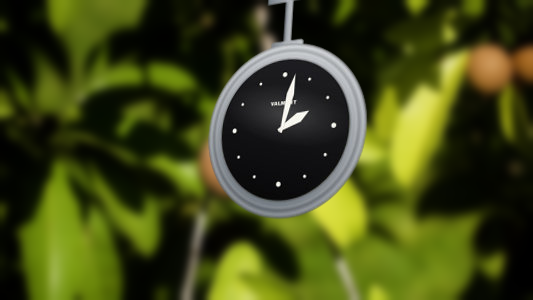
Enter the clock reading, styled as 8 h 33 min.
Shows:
2 h 02 min
